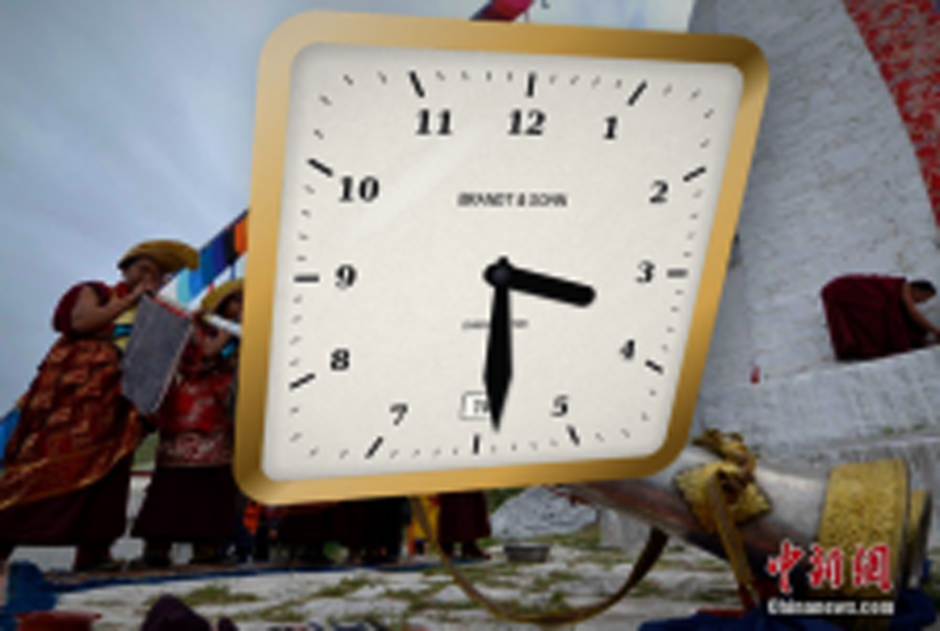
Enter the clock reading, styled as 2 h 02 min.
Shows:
3 h 29 min
